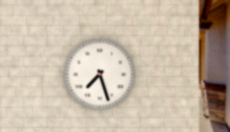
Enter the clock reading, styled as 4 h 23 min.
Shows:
7 h 27 min
